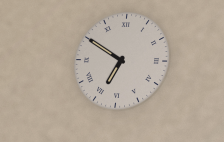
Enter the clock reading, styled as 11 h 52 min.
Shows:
6 h 50 min
